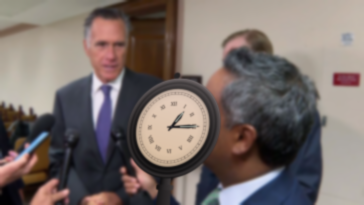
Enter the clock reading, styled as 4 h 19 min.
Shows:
1 h 15 min
